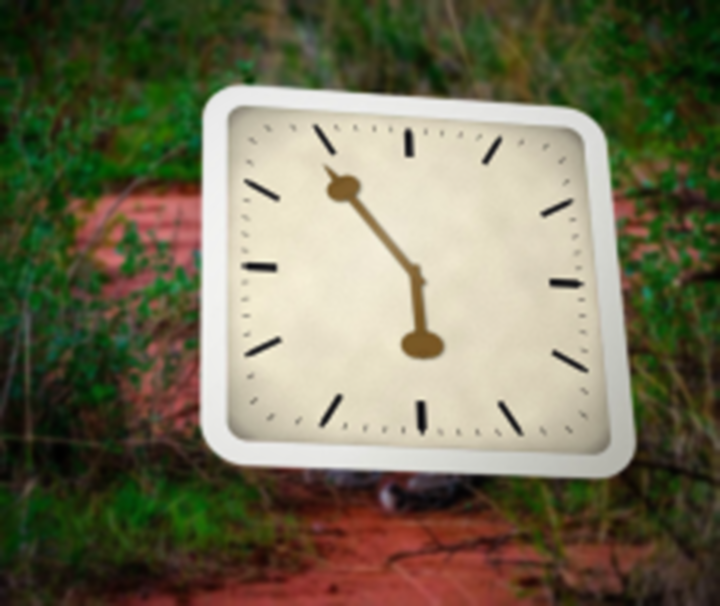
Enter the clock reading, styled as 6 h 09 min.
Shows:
5 h 54 min
